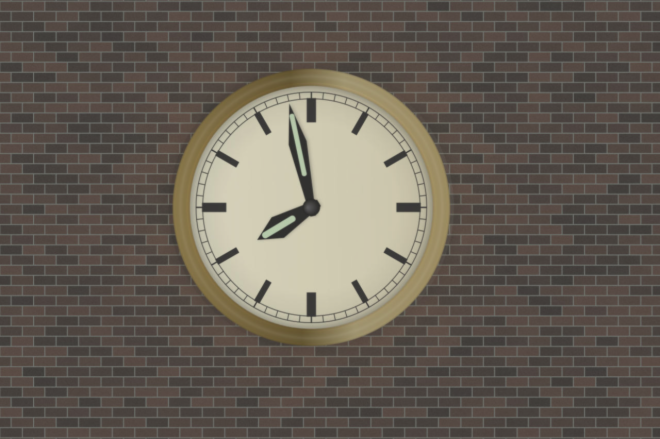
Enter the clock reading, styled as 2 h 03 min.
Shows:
7 h 58 min
